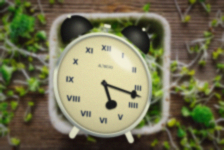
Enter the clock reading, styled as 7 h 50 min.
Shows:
5 h 17 min
